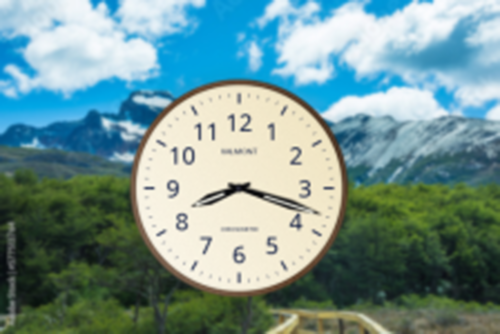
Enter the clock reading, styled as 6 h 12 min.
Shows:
8 h 18 min
